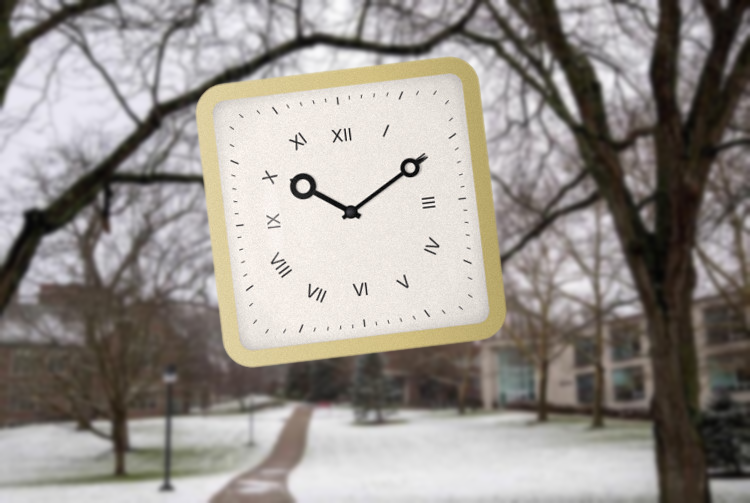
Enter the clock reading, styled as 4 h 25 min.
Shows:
10 h 10 min
